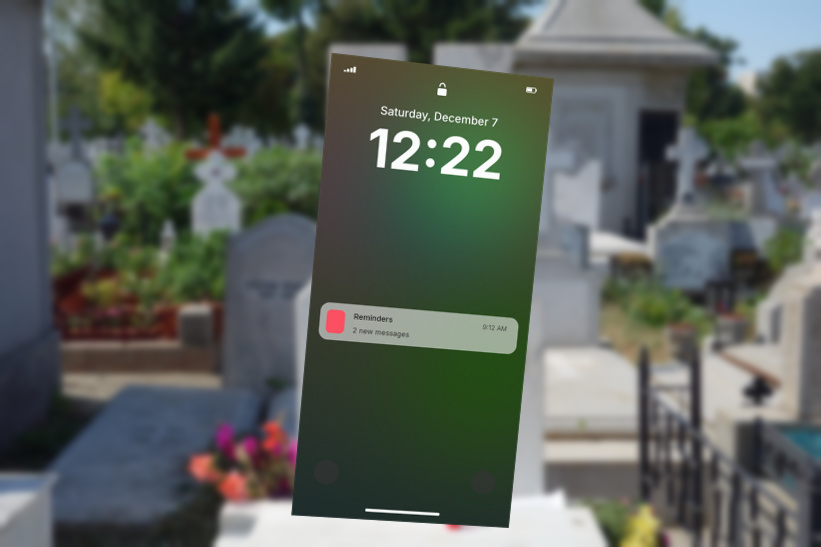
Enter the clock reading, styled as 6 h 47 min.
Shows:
12 h 22 min
